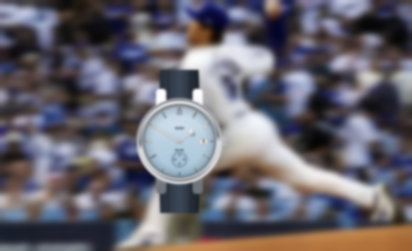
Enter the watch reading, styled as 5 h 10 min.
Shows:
1 h 50 min
